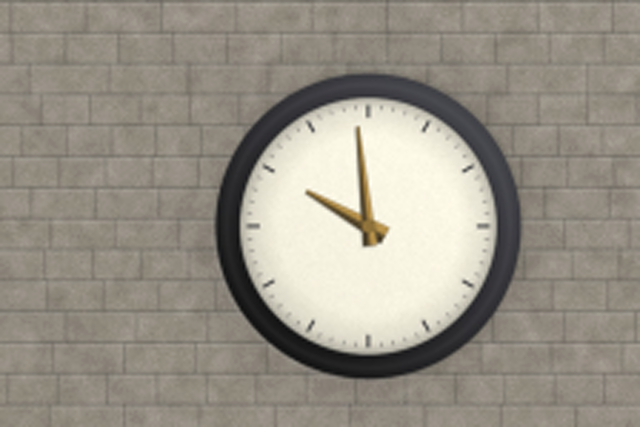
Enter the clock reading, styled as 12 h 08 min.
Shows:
9 h 59 min
